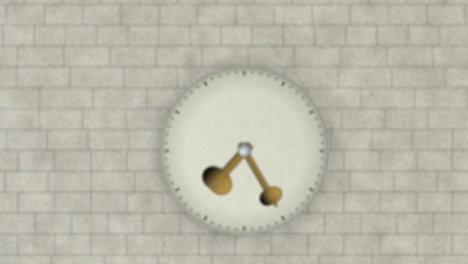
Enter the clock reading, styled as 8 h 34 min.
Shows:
7 h 25 min
